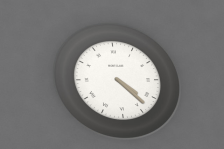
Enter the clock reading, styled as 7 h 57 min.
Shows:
4 h 23 min
